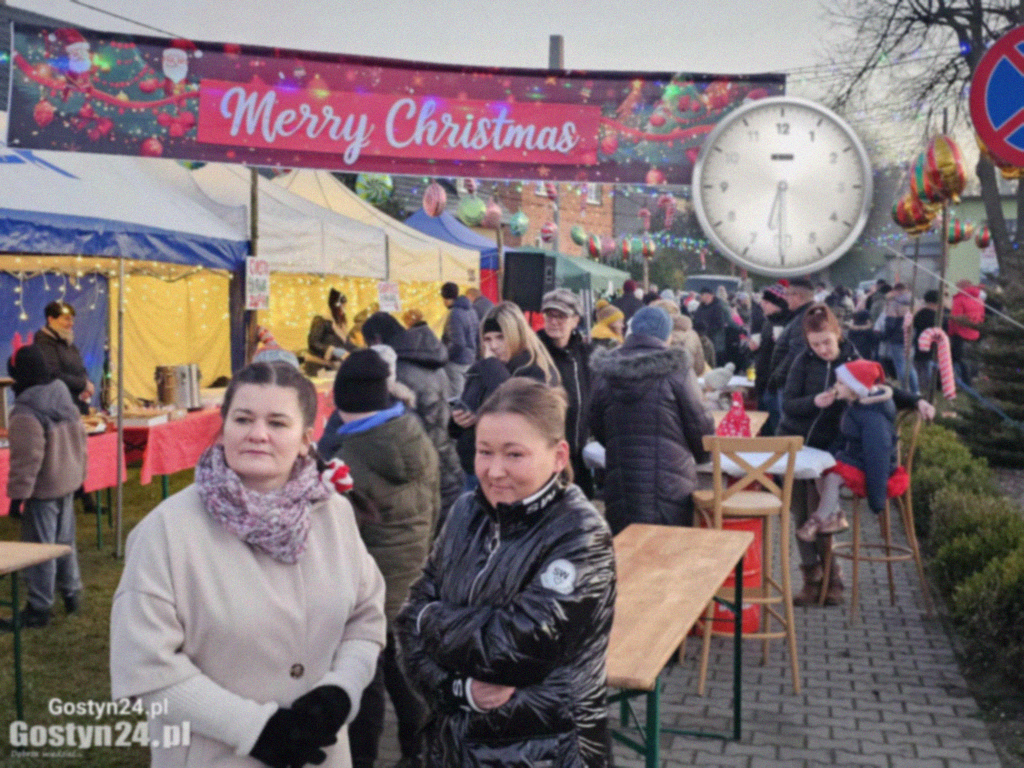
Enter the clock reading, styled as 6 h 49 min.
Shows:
6 h 30 min
